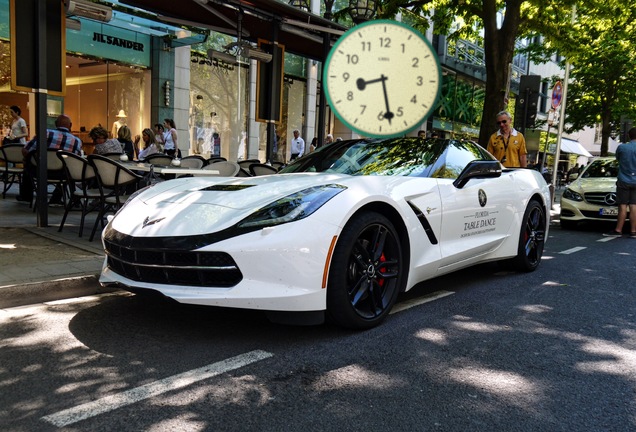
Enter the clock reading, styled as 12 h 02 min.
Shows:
8 h 28 min
